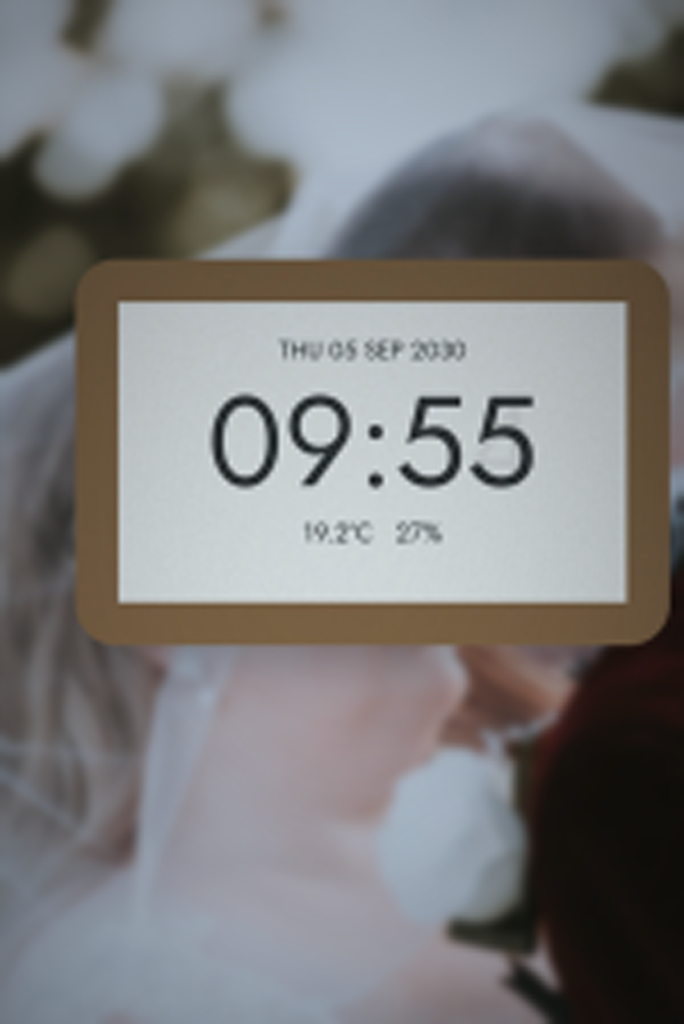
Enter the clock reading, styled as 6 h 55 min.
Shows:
9 h 55 min
